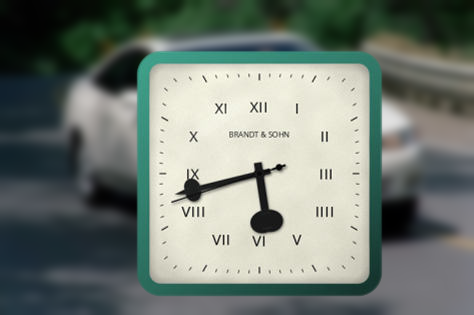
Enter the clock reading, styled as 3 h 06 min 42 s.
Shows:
5 h 42 min 42 s
